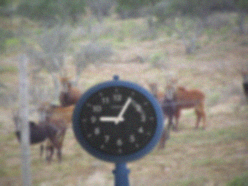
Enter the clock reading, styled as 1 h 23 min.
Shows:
9 h 05 min
